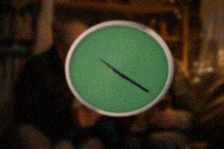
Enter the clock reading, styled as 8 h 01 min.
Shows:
10 h 21 min
